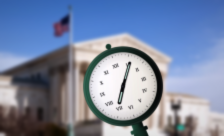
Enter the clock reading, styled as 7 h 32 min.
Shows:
7 h 06 min
